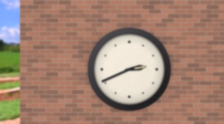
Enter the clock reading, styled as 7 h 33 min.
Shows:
2 h 41 min
